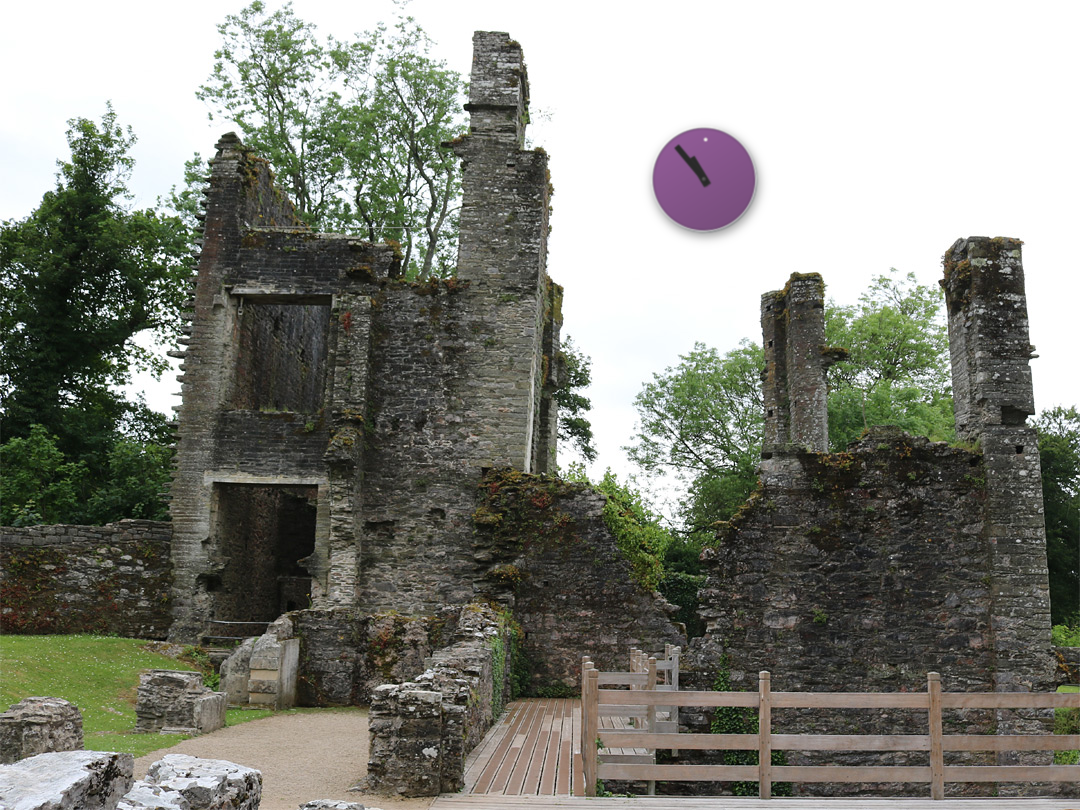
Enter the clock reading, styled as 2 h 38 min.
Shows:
10 h 53 min
